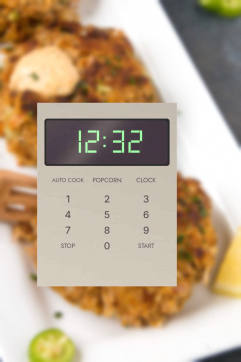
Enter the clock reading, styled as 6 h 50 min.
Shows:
12 h 32 min
